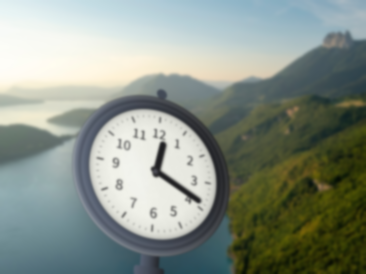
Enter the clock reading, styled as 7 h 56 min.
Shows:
12 h 19 min
